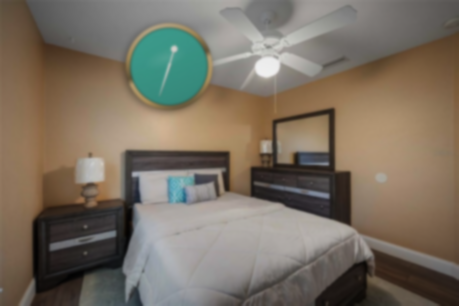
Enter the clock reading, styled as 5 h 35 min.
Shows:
12 h 33 min
